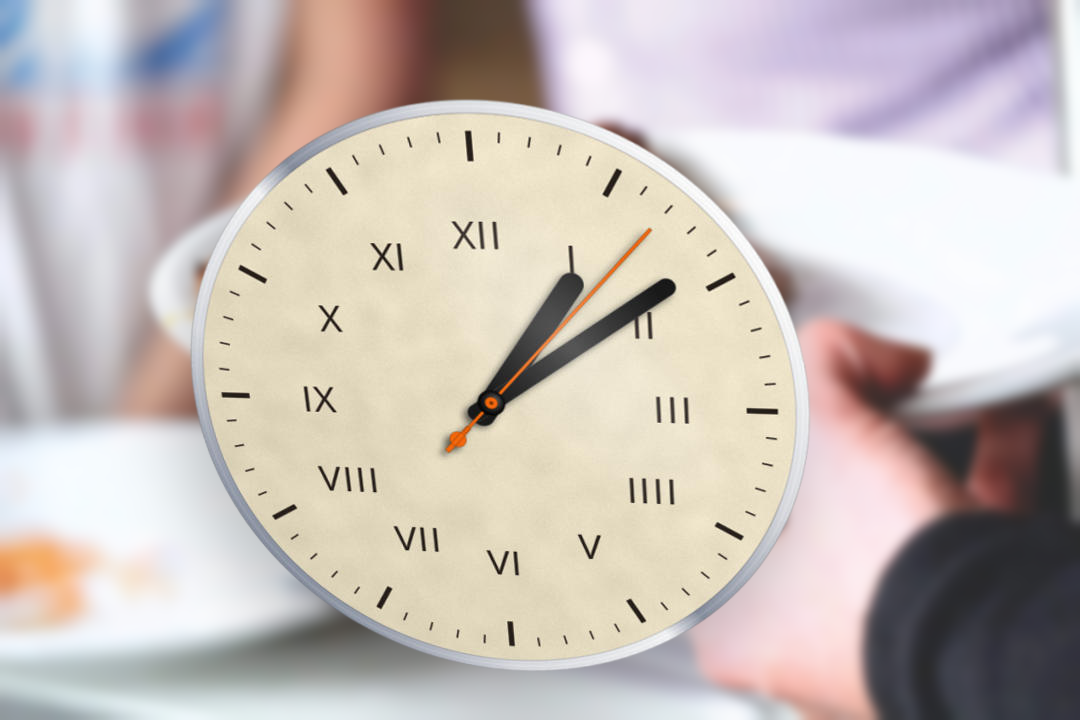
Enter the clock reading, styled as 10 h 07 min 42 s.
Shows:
1 h 09 min 07 s
